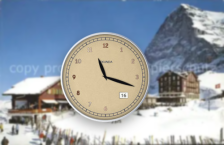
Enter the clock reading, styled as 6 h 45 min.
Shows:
11 h 18 min
